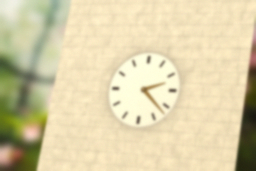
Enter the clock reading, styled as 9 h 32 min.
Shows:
2 h 22 min
